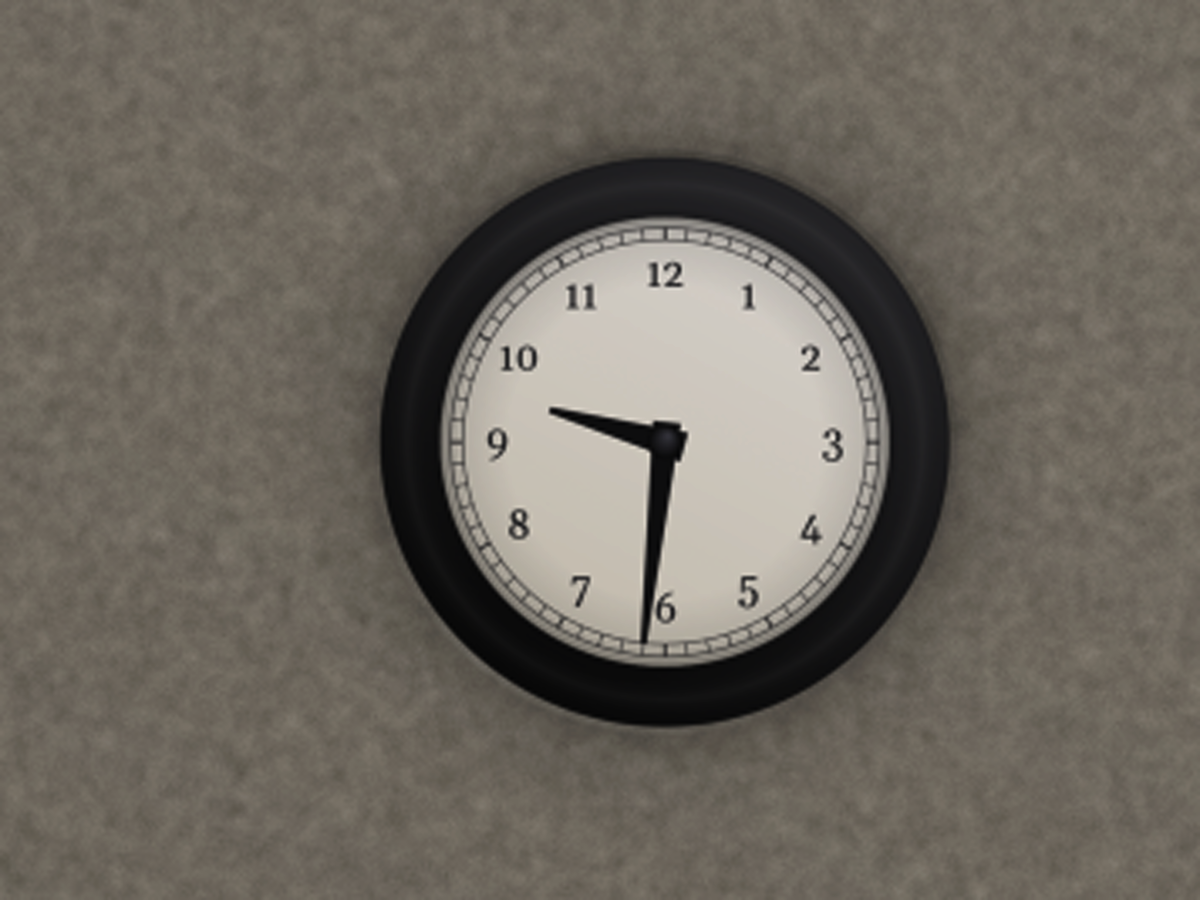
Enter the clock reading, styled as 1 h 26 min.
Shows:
9 h 31 min
